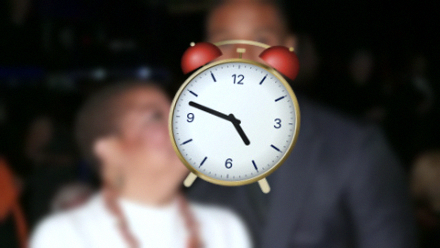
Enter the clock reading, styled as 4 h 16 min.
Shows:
4 h 48 min
